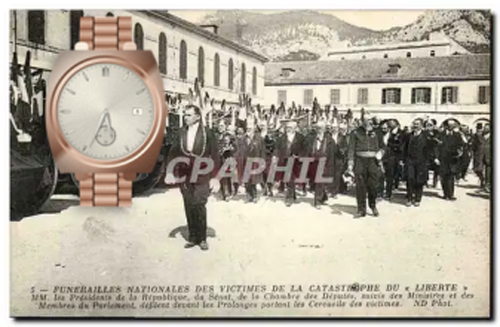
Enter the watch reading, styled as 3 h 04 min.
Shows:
5 h 34 min
